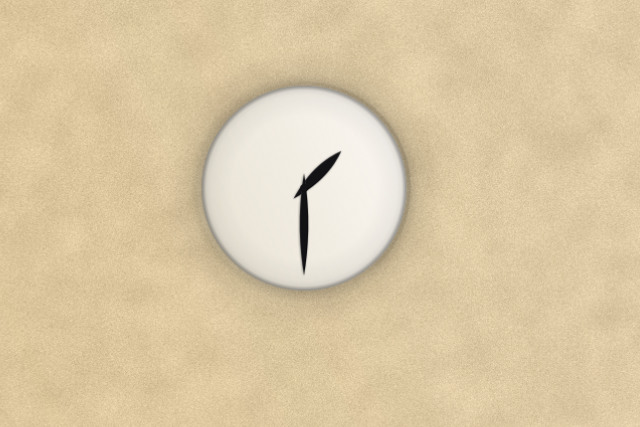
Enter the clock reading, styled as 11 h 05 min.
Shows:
1 h 30 min
